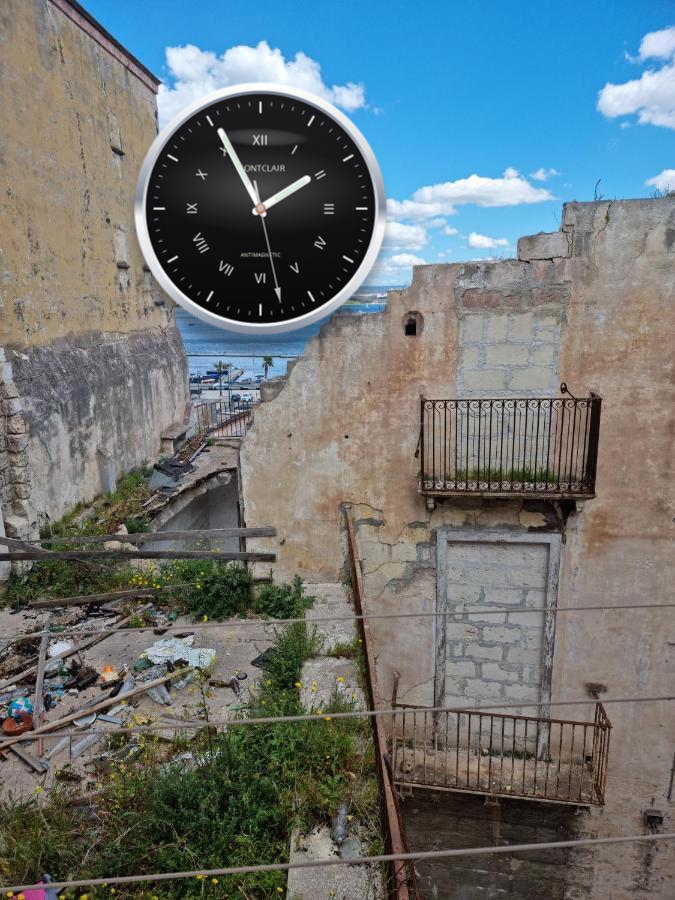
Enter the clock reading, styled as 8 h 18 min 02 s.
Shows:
1 h 55 min 28 s
